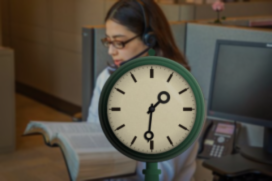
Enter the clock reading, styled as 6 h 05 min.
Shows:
1 h 31 min
